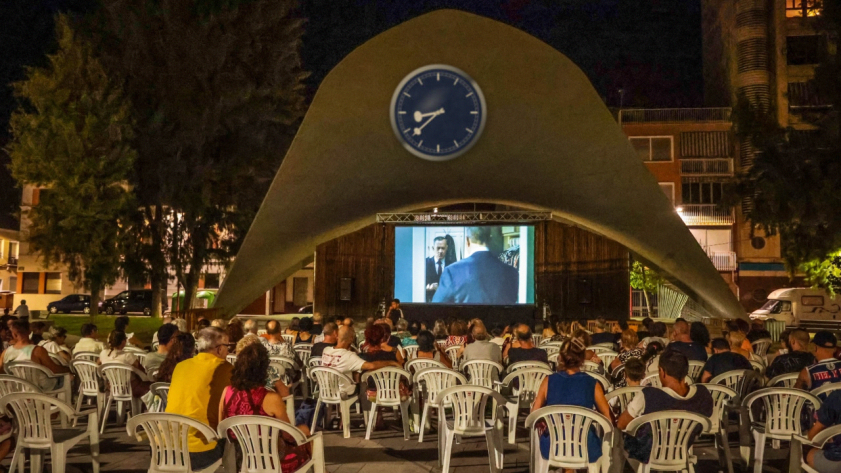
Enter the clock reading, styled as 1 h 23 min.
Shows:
8 h 38 min
